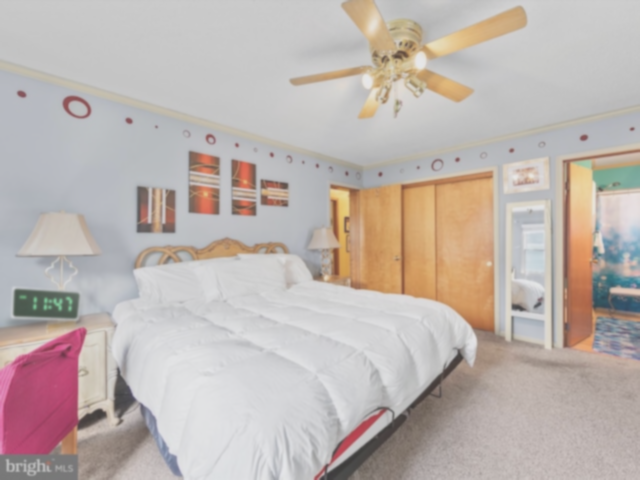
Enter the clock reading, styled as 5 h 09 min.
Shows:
11 h 47 min
